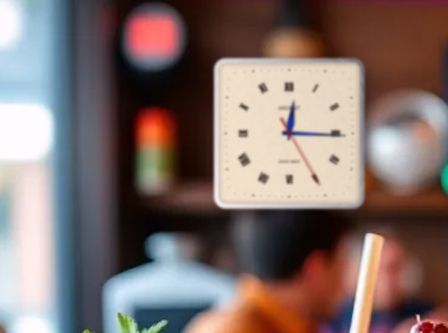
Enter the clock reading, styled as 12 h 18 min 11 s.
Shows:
12 h 15 min 25 s
